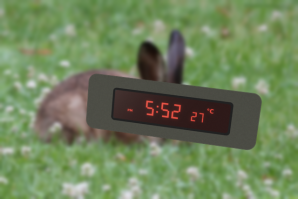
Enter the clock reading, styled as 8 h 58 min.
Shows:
5 h 52 min
